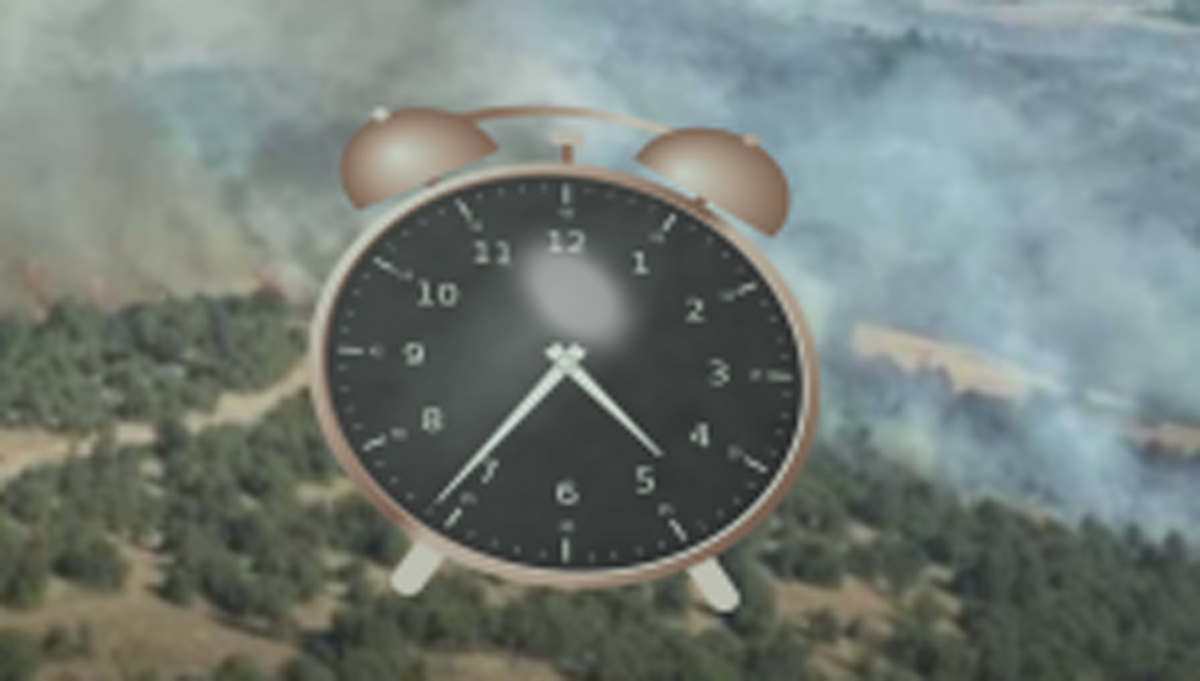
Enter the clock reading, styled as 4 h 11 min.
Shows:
4 h 36 min
